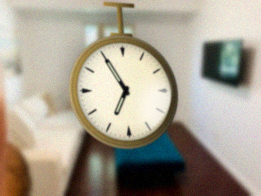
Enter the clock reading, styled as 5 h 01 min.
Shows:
6 h 55 min
